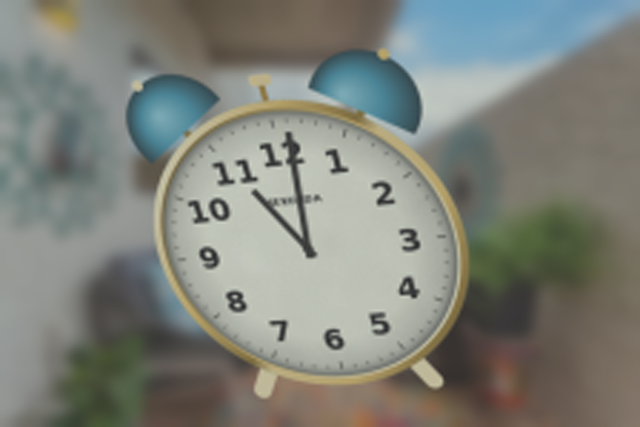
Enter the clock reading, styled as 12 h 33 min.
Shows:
11 h 01 min
